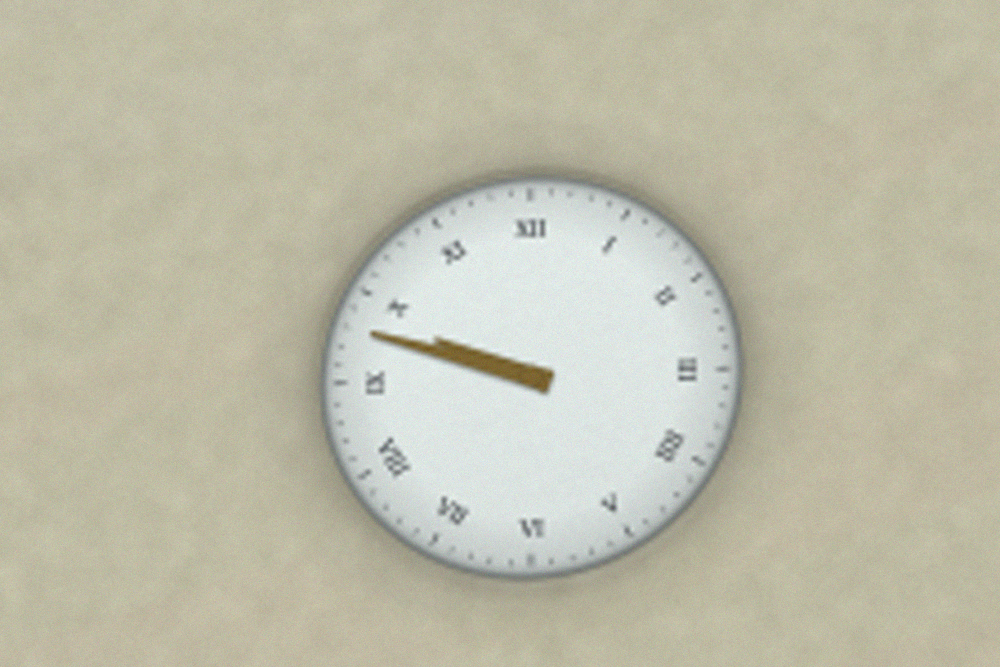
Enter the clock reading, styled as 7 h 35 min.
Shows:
9 h 48 min
